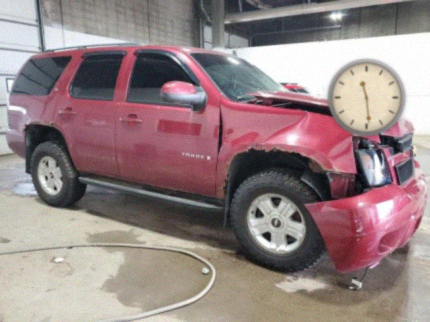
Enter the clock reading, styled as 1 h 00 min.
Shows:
11 h 29 min
